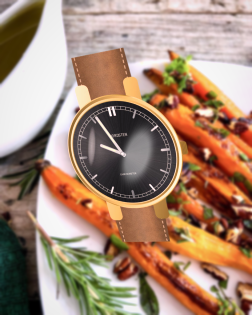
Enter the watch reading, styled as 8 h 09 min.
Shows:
9 h 56 min
